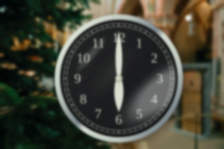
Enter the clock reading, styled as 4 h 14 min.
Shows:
6 h 00 min
